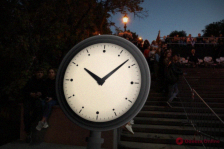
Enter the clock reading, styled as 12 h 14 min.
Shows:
10 h 08 min
